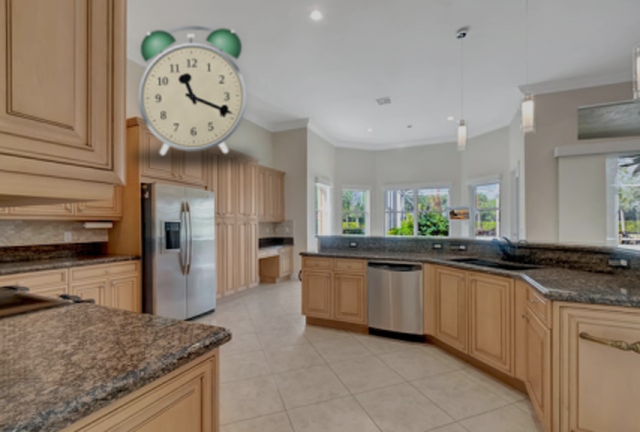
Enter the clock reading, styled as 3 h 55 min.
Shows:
11 h 19 min
